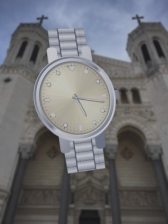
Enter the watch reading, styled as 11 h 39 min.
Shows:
5 h 17 min
